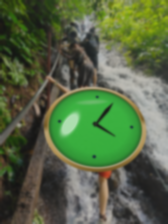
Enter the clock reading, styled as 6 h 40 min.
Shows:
4 h 05 min
